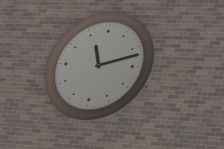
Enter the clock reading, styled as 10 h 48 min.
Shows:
11 h 12 min
